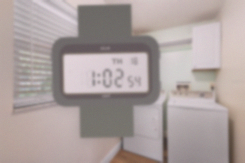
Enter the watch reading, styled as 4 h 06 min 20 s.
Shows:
1 h 02 min 54 s
